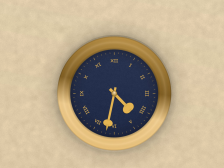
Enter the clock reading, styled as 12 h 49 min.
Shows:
4 h 32 min
